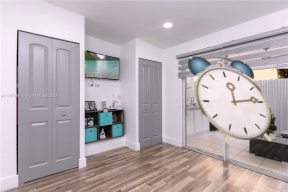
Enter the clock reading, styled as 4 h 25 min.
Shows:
12 h 14 min
